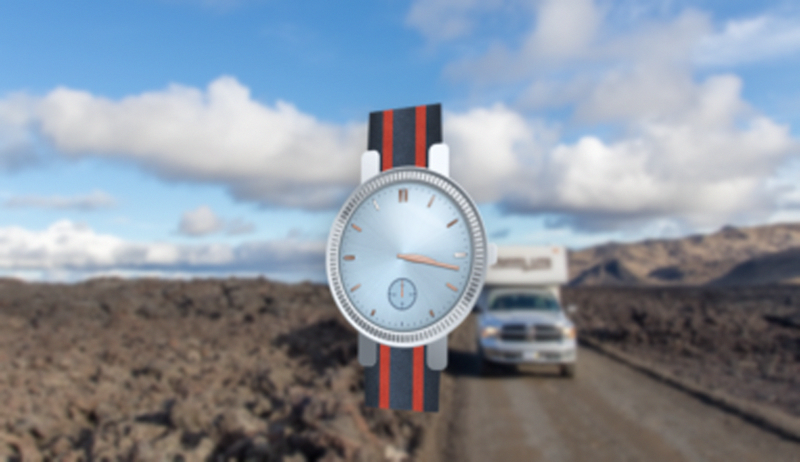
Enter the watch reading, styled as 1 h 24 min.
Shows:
3 h 17 min
